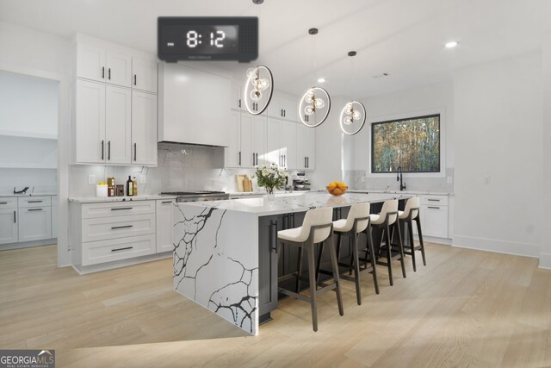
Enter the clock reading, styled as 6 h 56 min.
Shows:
8 h 12 min
